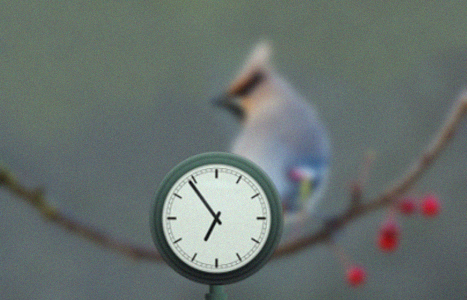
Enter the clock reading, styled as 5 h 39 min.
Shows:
6 h 54 min
